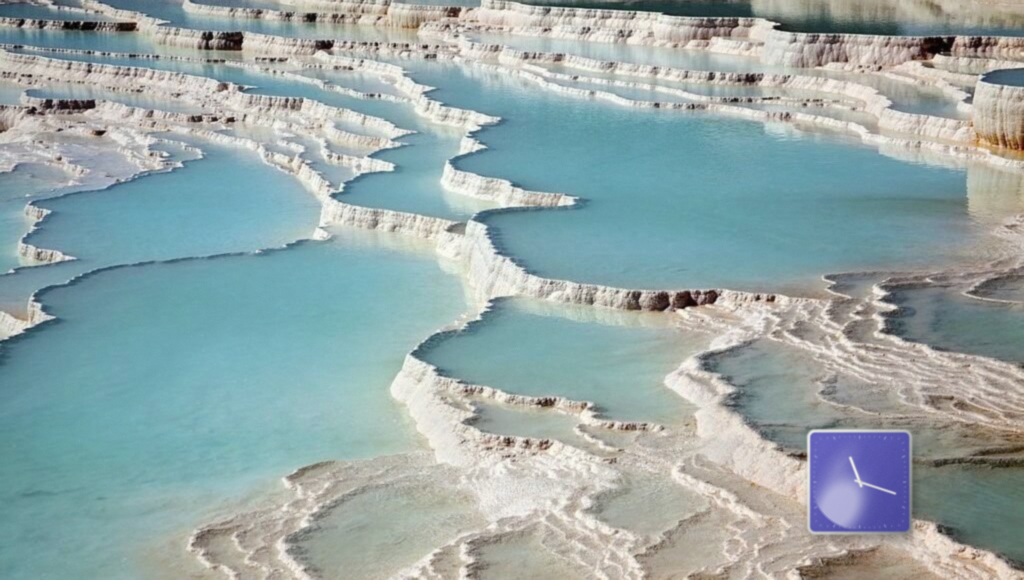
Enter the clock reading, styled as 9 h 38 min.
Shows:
11 h 18 min
